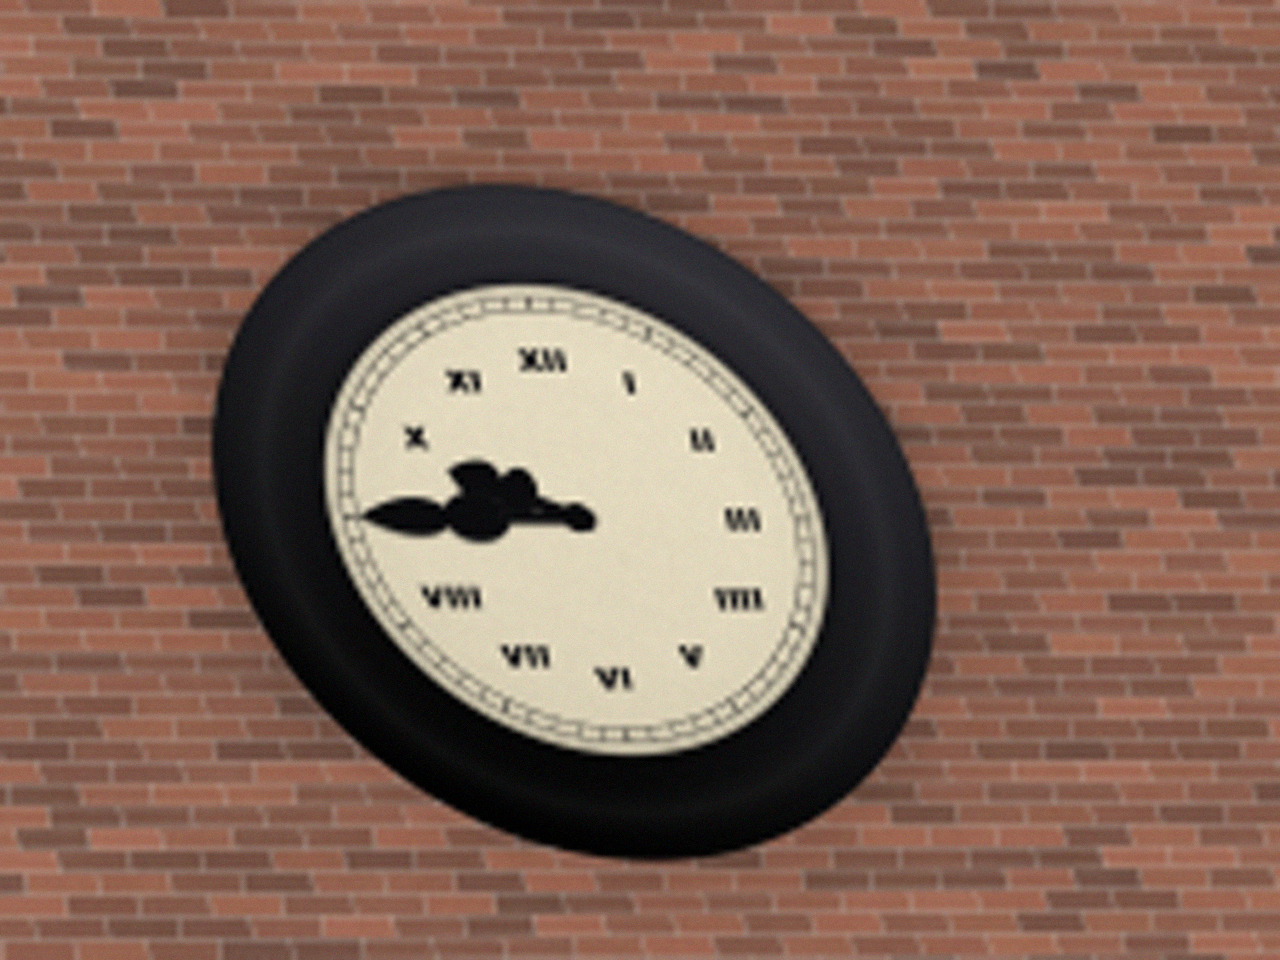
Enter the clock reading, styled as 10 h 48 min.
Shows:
9 h 45 min
